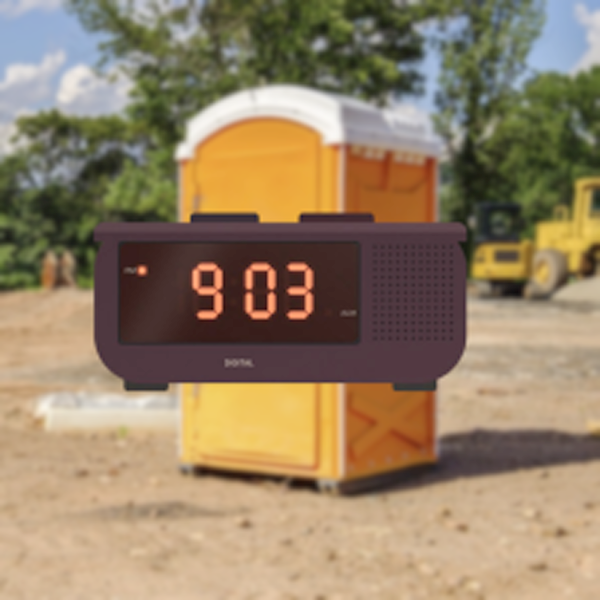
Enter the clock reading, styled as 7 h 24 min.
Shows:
9 h 03 min
